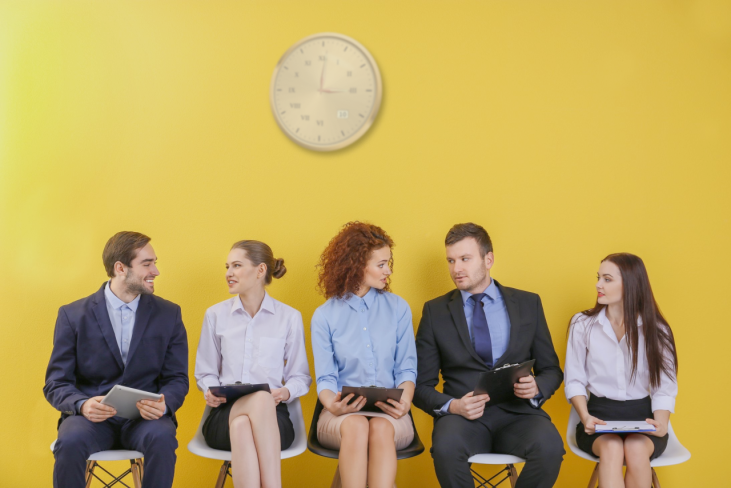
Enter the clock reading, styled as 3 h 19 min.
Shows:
3 h 01 min
